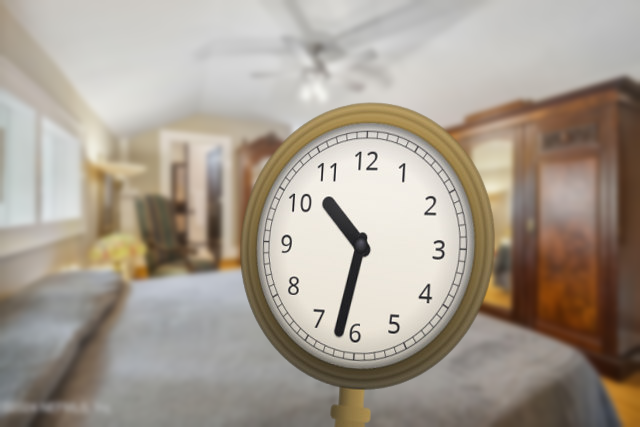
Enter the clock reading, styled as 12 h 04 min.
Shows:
10 h 32 min
